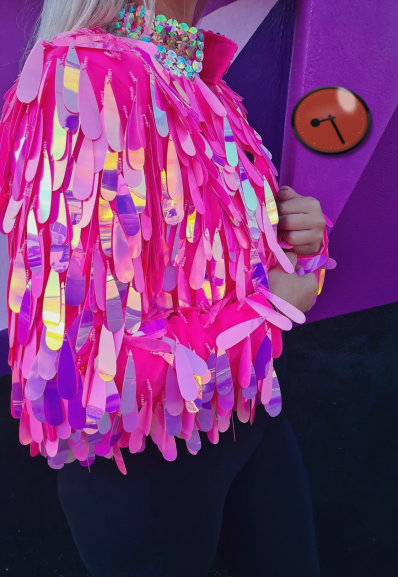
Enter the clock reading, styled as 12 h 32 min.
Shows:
8 h 26 min
